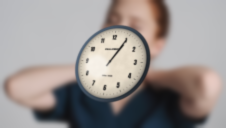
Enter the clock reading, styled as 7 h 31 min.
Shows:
1 h 05 min
